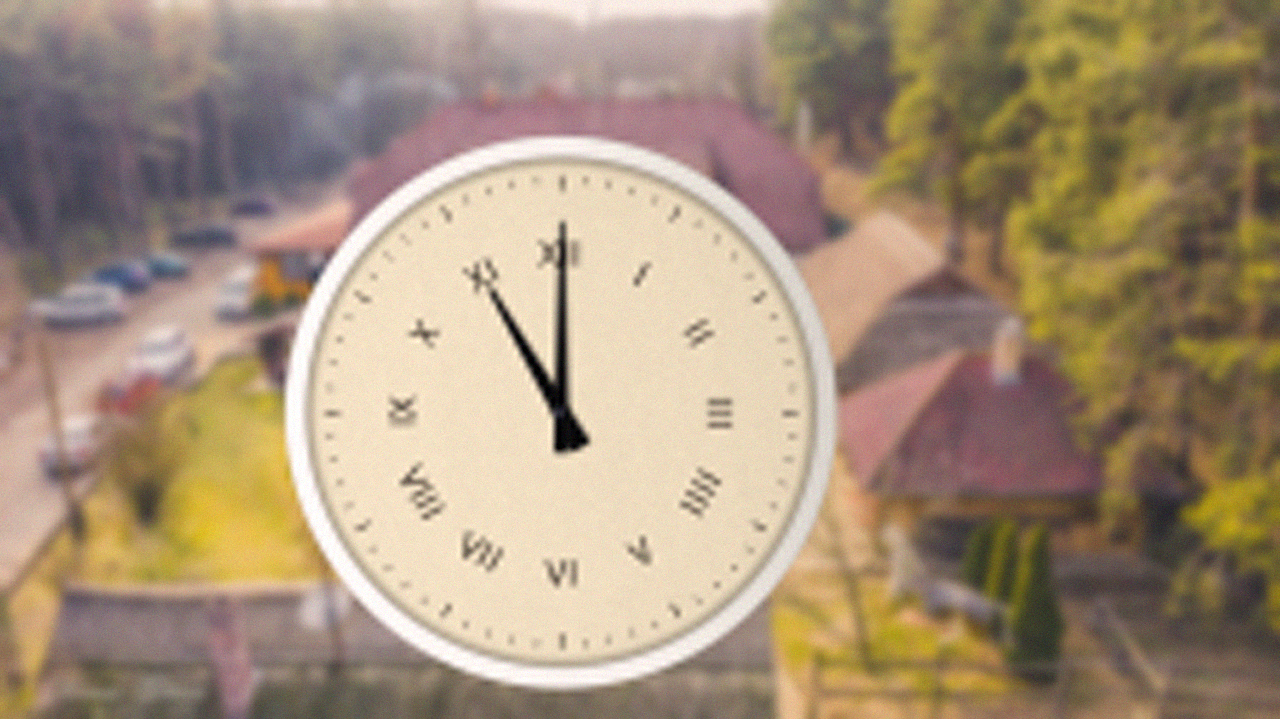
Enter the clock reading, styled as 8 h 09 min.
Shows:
11 h 00 min
